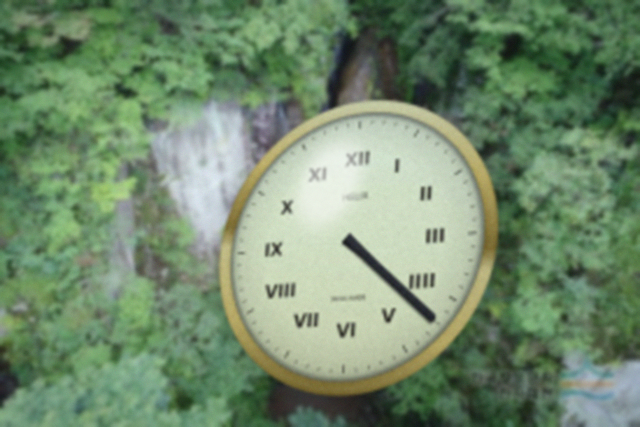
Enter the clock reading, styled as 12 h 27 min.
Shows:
4 h 22 min
